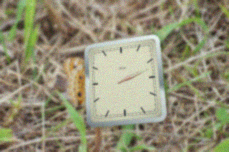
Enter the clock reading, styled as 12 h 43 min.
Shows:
2 h 12 min
